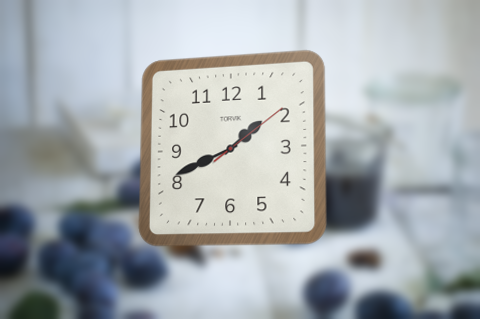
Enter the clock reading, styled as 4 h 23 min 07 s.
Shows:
1 h 41 min 09 s
